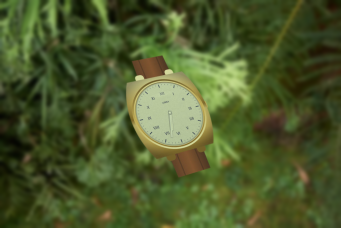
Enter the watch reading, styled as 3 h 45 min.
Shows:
6 h 33 min
